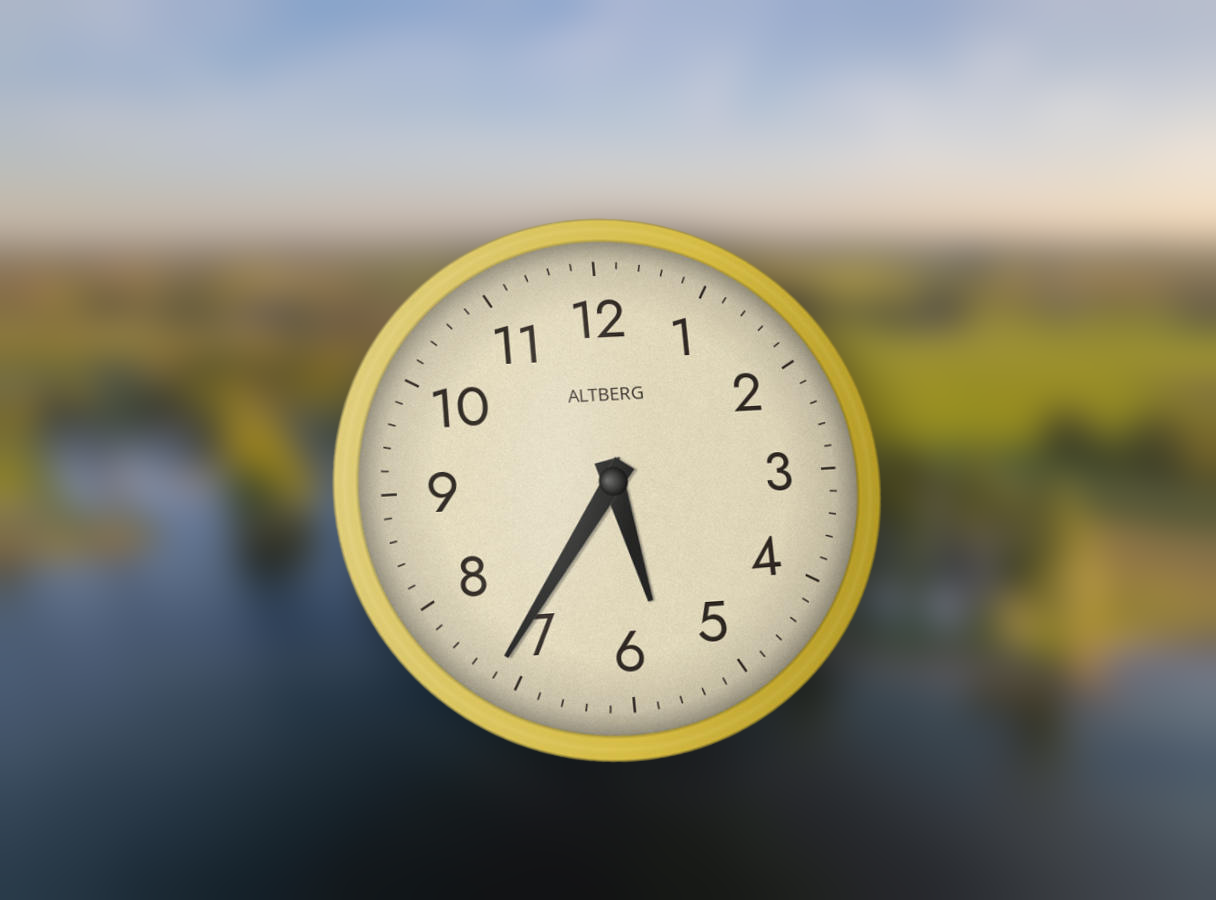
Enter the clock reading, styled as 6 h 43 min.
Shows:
5 h 36 min
